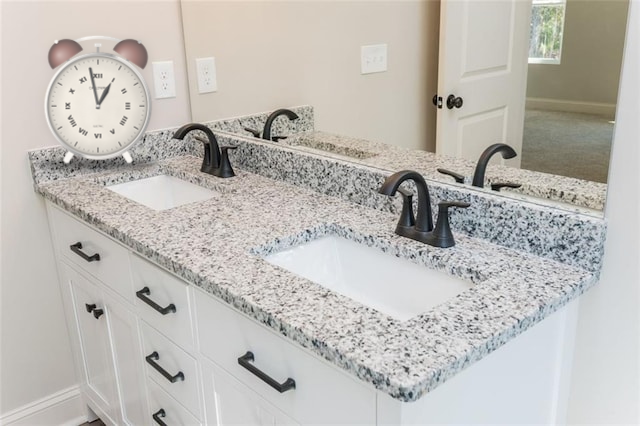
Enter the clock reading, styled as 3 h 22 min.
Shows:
12 h 58 min
